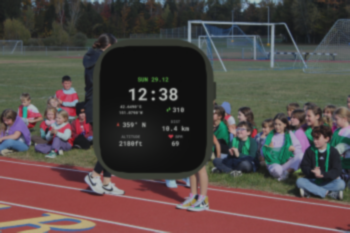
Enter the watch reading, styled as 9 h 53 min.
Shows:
12 h 38 min
